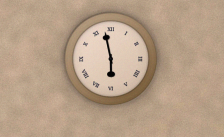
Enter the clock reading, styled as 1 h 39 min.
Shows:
5 h 58 min
